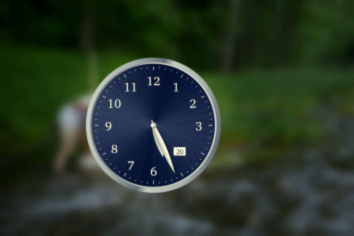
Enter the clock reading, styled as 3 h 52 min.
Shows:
5 h 26 min
